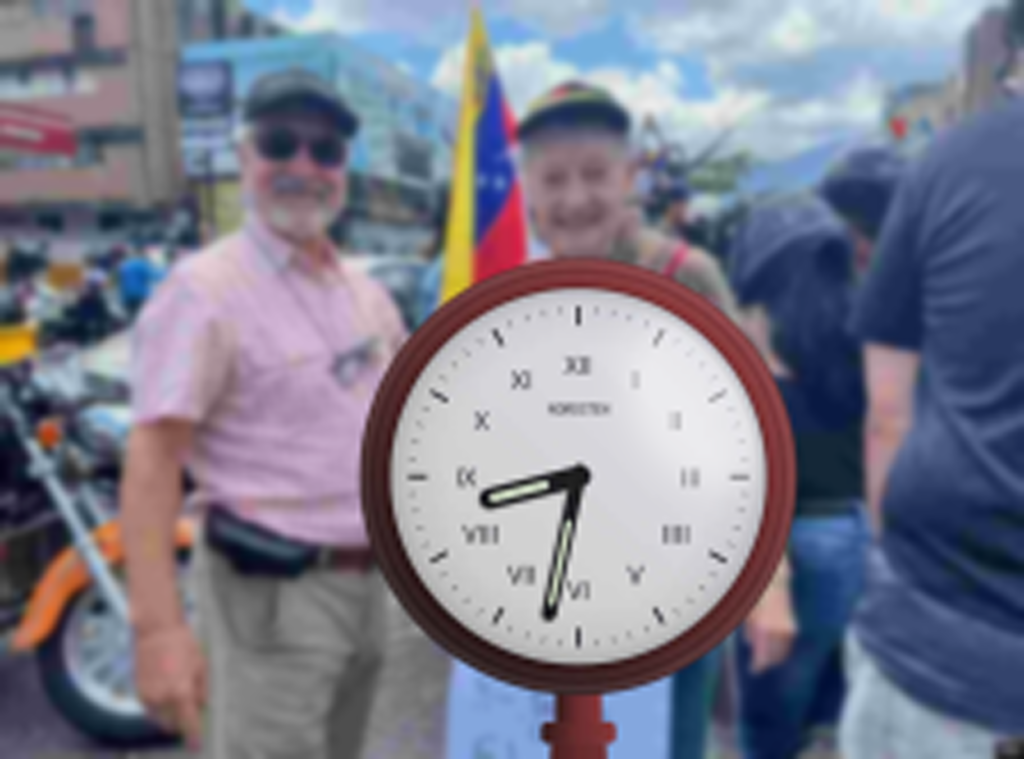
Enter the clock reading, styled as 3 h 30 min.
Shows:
8 h 32 min
